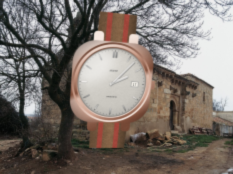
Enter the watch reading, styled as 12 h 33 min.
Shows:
2 h 07 min
